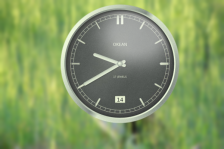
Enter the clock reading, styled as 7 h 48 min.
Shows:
9 h 40 min
